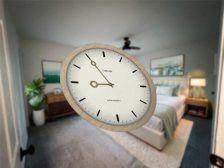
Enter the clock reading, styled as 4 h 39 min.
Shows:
8 h 55 min
